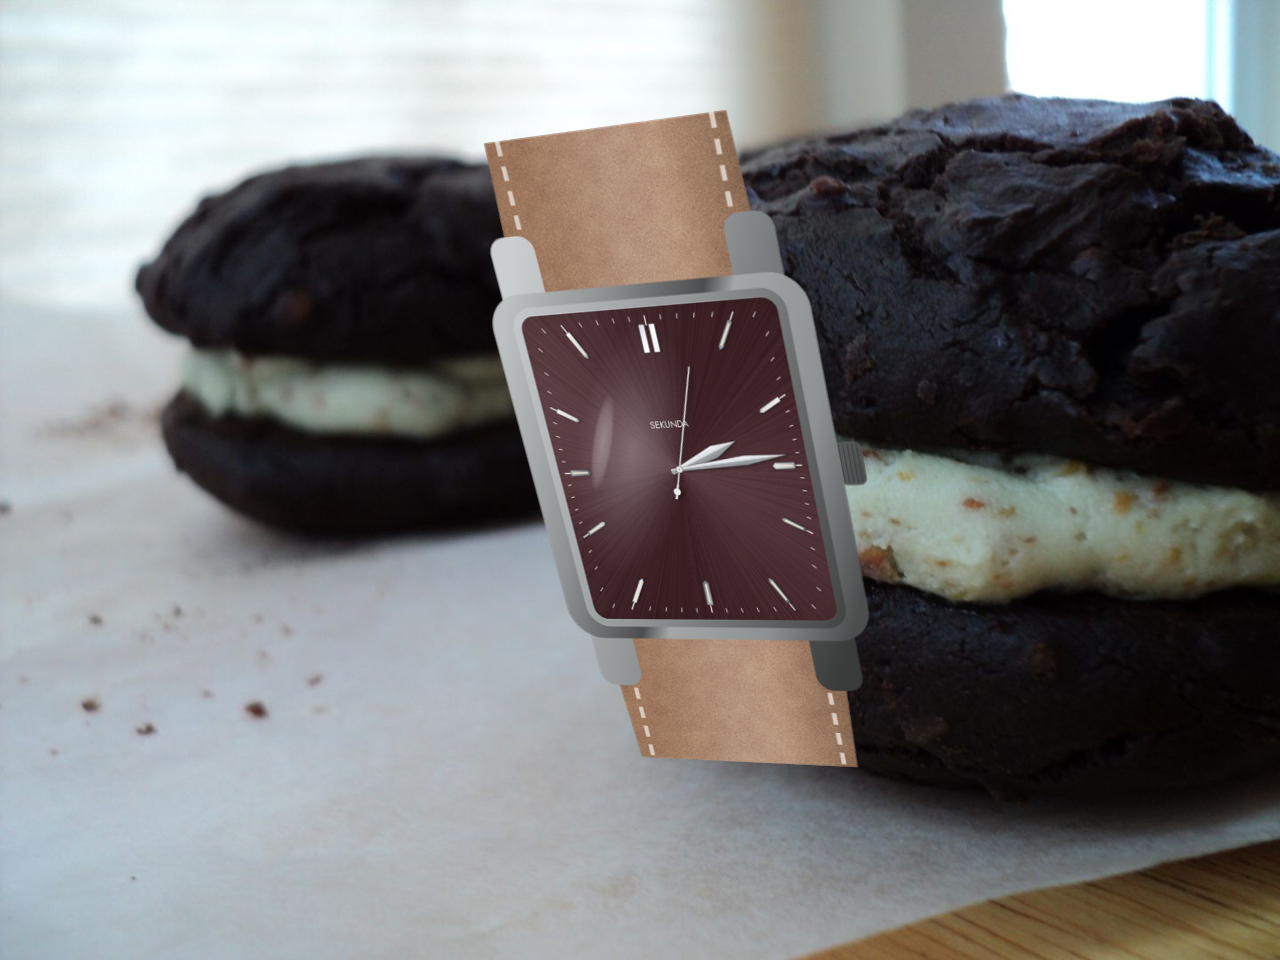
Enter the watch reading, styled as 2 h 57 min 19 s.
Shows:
2 h 14 min 03 s
